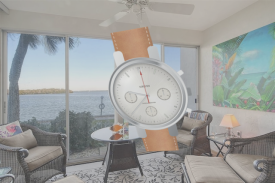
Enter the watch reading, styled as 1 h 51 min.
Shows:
9 h 38 min
